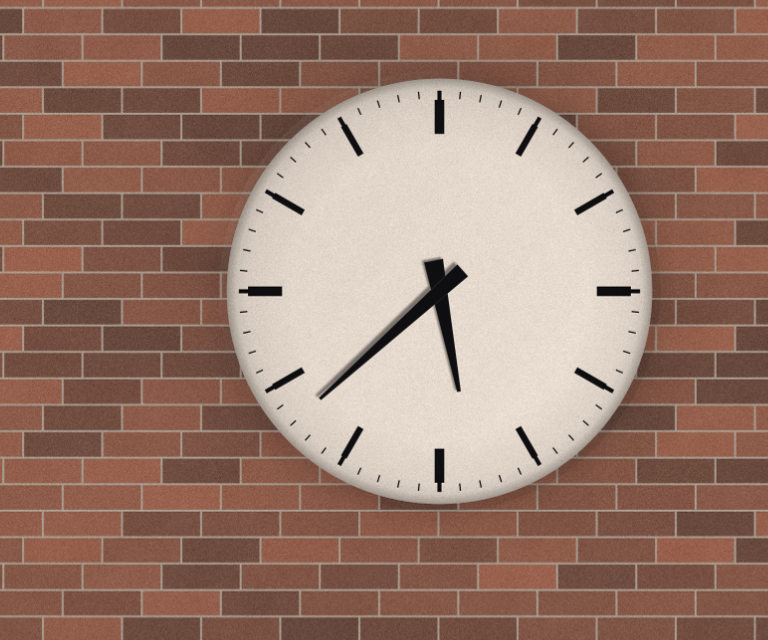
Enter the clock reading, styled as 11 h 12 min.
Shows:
5 h 38 min
